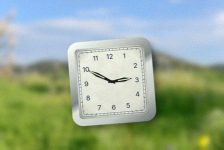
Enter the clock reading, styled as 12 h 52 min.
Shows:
2 h 50 min
